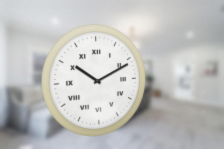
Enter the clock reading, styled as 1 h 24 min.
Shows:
10 h 11 min
